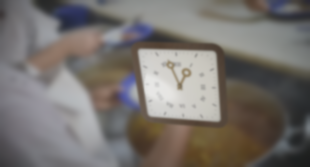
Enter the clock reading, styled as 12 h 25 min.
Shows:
12 h 57 min
